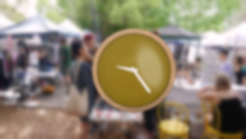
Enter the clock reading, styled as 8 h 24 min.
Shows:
9 h 24 min
